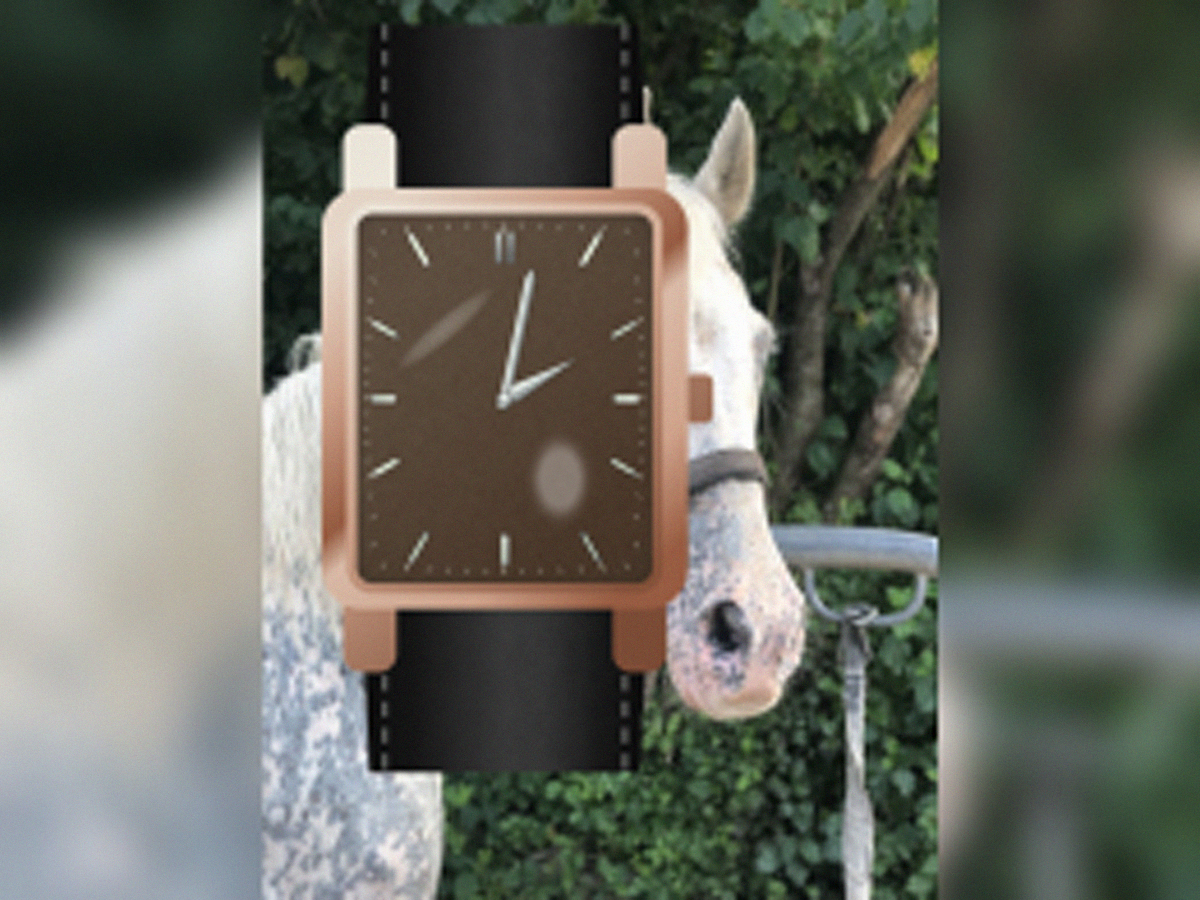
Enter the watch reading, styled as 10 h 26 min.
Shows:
2 h 02 min
